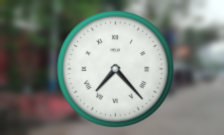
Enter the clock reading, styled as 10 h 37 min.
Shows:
7 h 23 min
